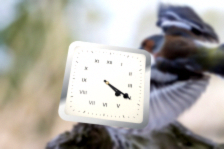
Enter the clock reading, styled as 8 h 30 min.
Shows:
4 h 20 min
